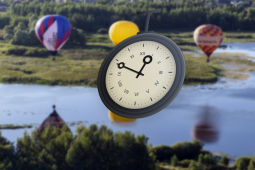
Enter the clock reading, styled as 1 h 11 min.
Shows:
12 h 49 min
